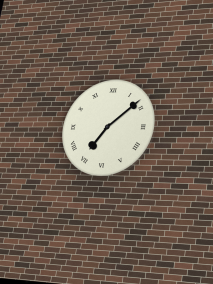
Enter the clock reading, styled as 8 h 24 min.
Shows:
7 h 08 min
